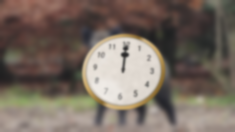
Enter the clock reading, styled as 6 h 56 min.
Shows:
12 h 00 min
